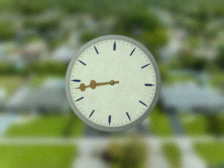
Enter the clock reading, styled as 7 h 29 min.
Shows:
8 h 43 min
